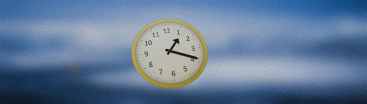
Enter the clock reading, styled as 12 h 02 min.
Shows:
1 h 19 min
